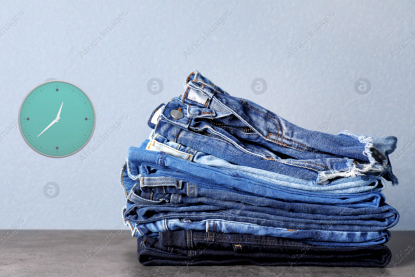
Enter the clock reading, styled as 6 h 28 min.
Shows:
12 h 38 min
